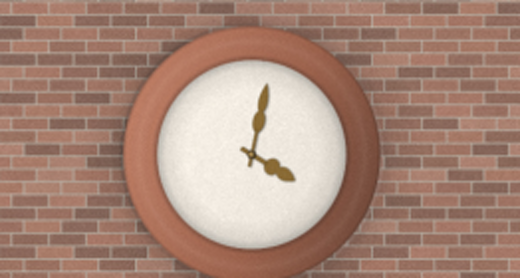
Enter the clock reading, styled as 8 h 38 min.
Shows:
4 h 02 min
